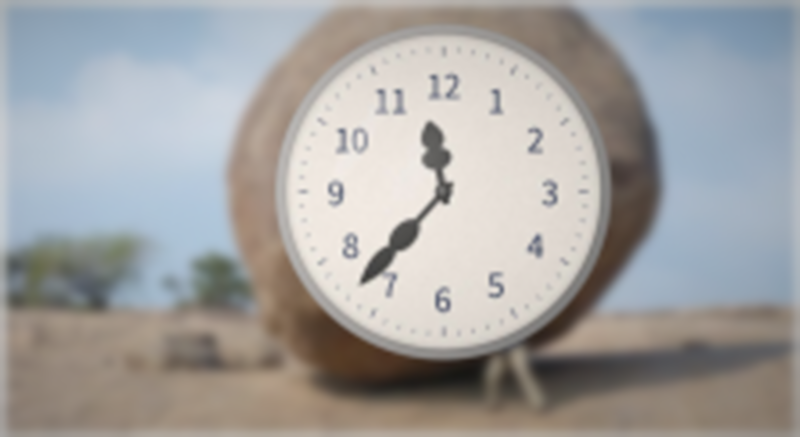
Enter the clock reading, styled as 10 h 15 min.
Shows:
11 h 37 min
